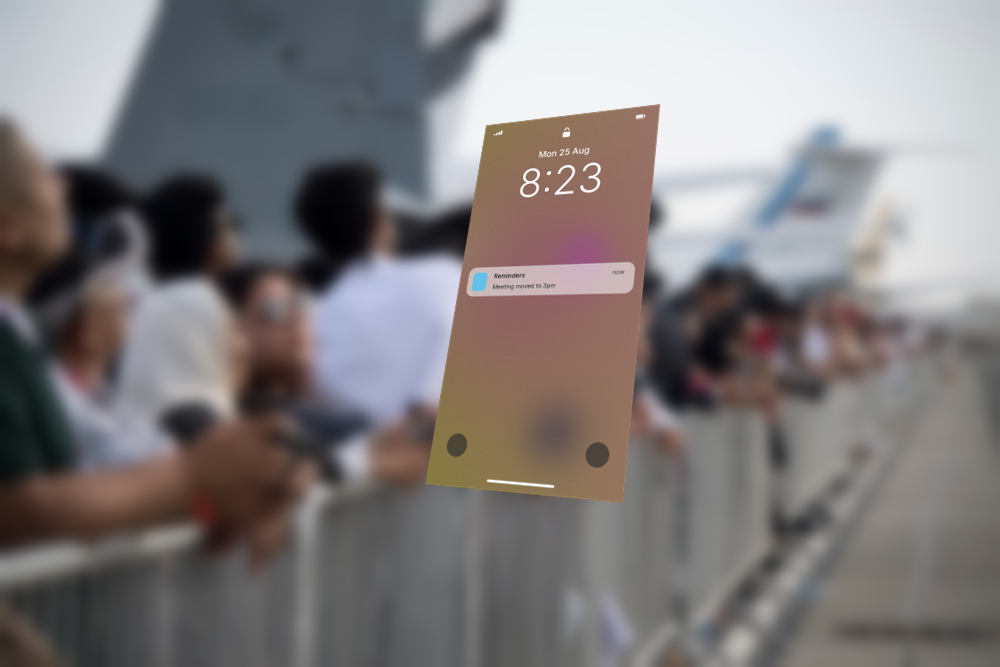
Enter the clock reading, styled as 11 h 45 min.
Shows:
8 h 23 min
